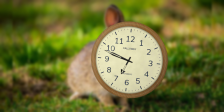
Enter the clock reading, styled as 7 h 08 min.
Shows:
6 h 48 min
